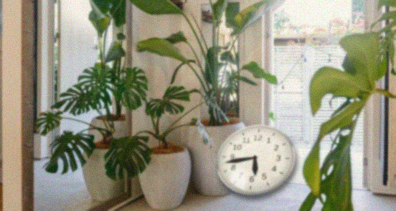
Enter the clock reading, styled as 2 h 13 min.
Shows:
5 h 43 min
